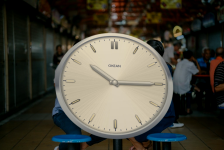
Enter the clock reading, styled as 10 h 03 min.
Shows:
10 h 15 min
